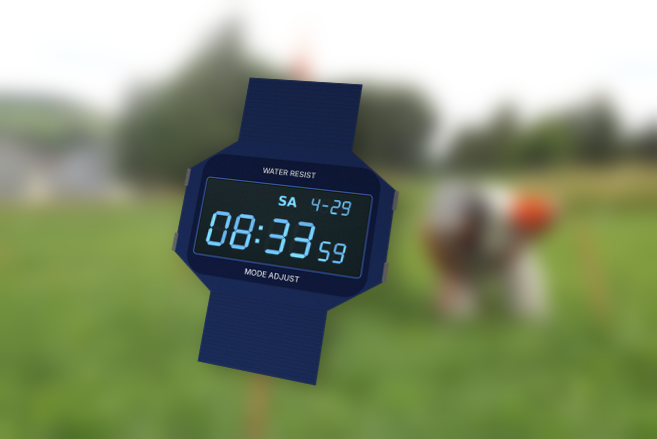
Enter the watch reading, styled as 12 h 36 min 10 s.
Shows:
8 h 33 min 59 s
